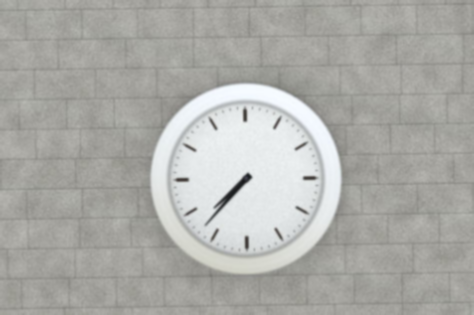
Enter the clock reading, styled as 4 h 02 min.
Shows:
7 h 37 min
